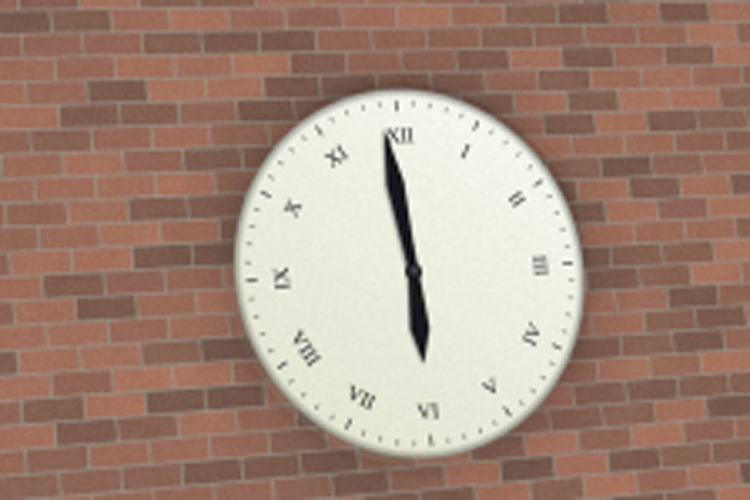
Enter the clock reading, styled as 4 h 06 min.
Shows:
5 h 59 min
